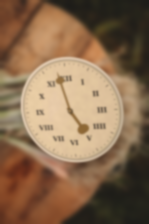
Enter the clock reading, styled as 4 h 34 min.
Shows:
4 h 58 min
